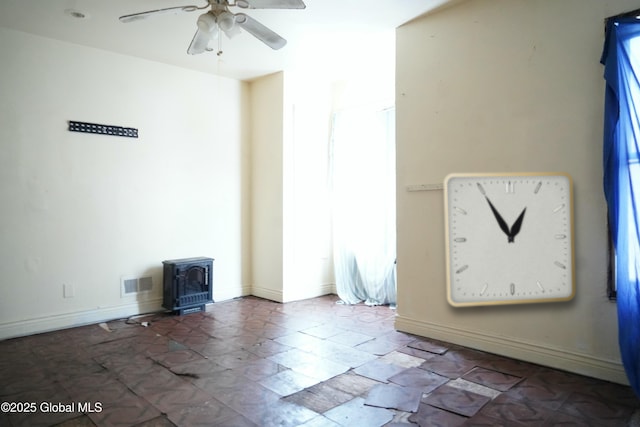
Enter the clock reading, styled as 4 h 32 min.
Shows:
12 h 55 min
